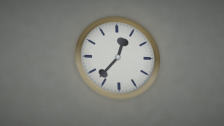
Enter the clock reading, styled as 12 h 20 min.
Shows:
12 h 37 min
